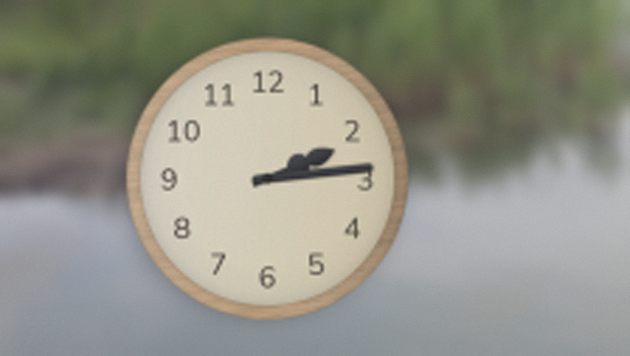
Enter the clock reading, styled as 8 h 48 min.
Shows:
2 h 14 min
